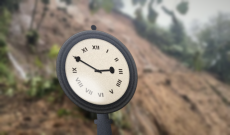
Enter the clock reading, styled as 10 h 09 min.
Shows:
2 h 50 min
